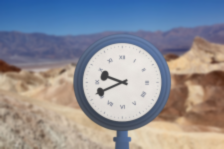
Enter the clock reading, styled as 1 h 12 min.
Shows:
9 h 41 min
